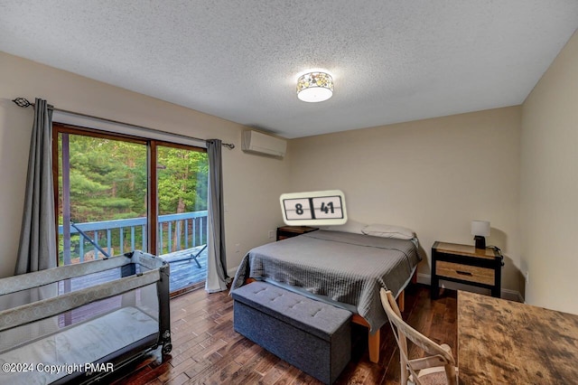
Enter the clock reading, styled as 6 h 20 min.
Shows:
8 h 41 min
